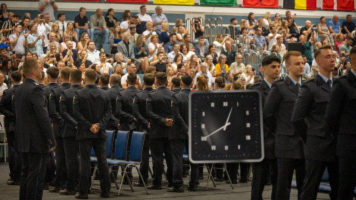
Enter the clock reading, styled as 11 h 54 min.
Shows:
12 h 40 min
